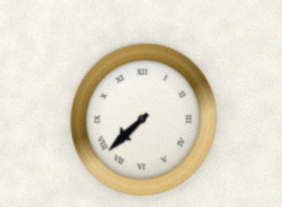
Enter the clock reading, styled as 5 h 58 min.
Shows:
7 h 38 min
